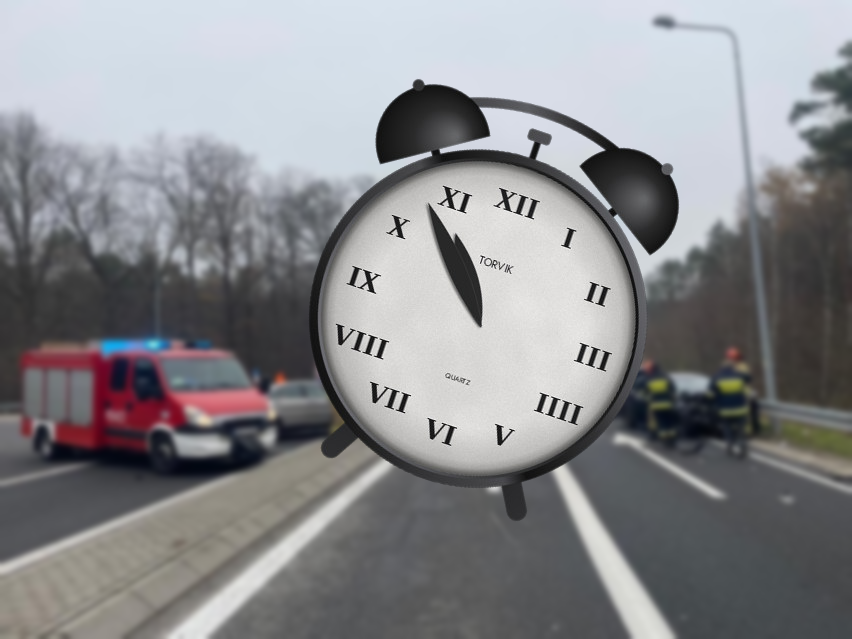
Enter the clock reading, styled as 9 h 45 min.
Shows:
10 h 53 min
